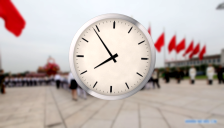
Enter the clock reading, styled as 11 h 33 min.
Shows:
7 h 54 min
